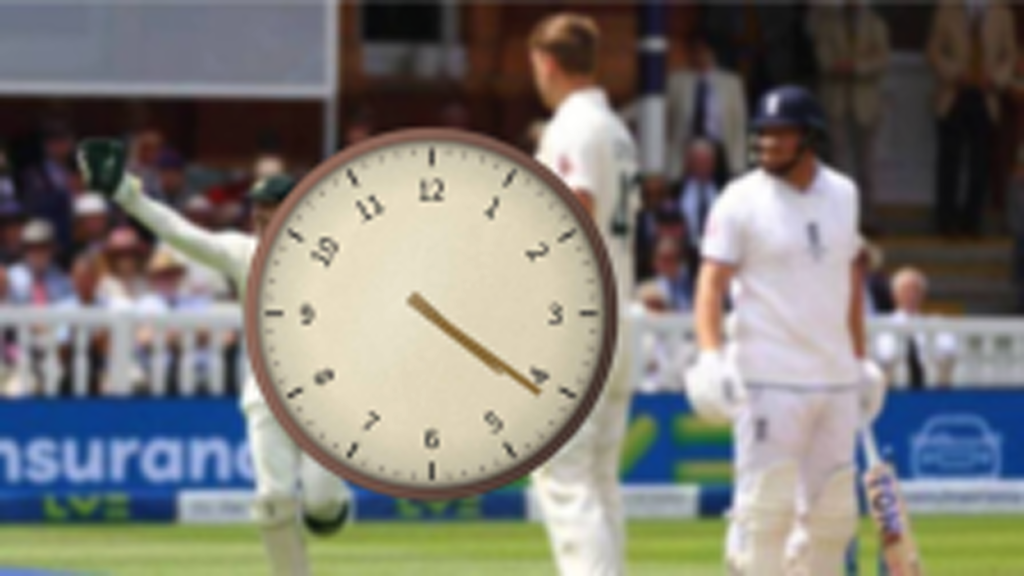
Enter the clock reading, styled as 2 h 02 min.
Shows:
4 h 21 min
